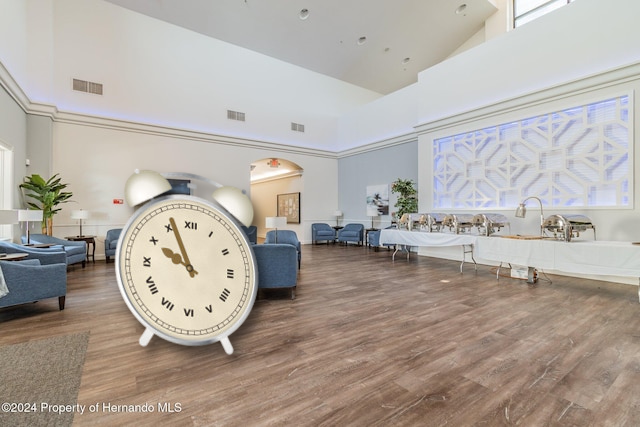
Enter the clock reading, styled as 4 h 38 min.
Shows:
9 h 56 min
